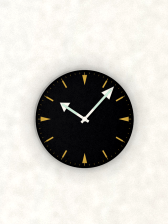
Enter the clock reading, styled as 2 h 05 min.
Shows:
10 h 07 min
